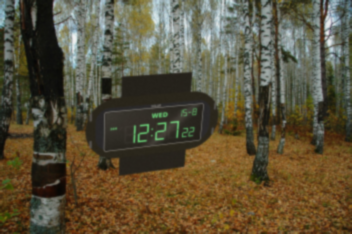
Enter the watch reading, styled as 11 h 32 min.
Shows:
12 h 27 min
